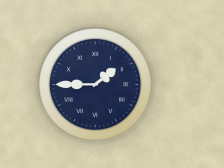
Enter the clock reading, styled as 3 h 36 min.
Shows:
1 h 45 min
